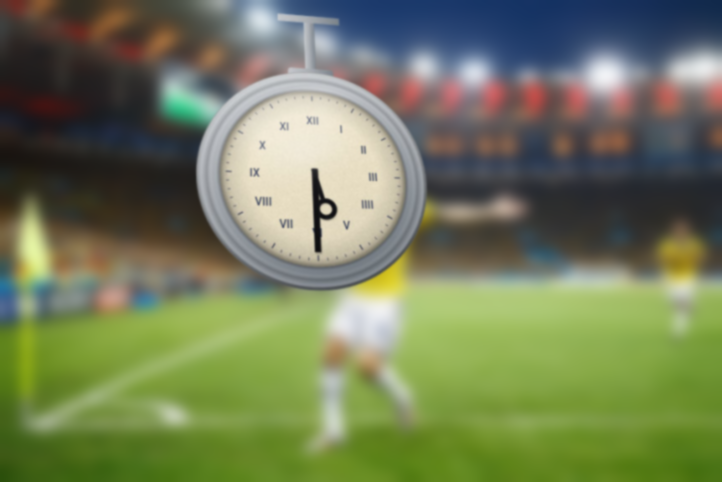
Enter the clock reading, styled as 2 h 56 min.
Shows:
5 h 30 min
